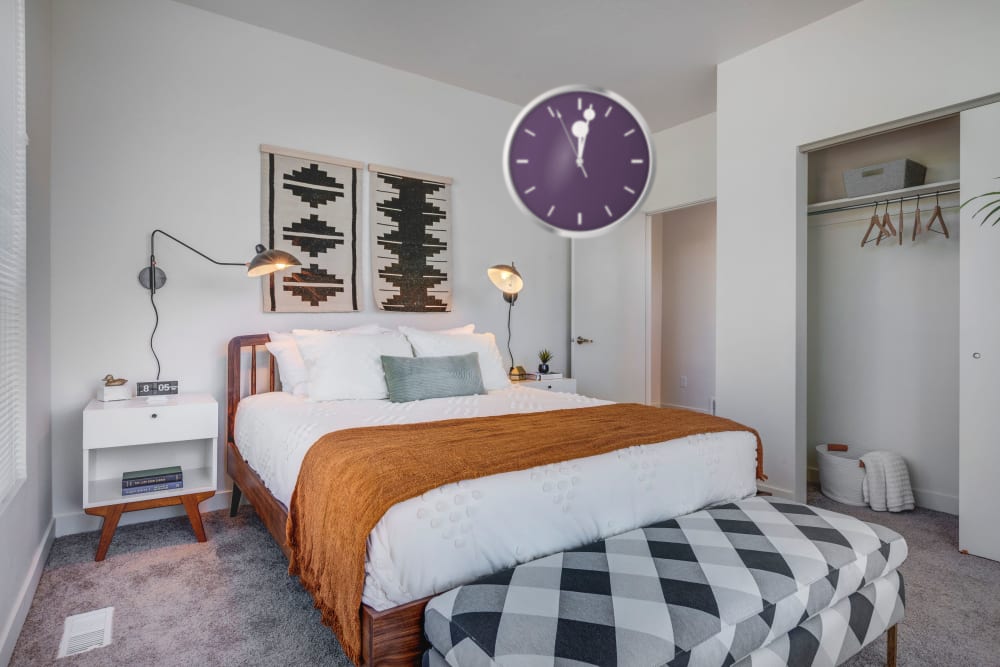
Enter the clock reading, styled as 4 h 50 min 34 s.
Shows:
12 h 01 min 56 s
